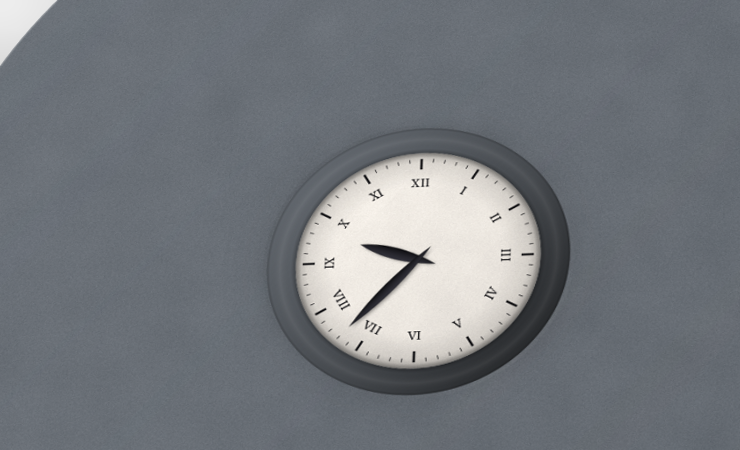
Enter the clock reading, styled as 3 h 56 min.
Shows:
9 h 37 min
